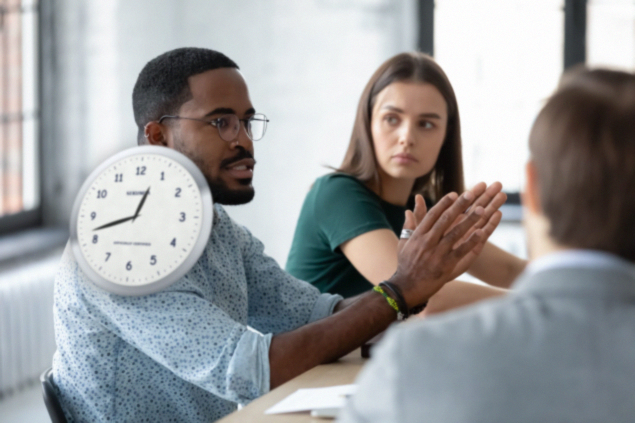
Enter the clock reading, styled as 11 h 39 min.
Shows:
12 h 42 min
